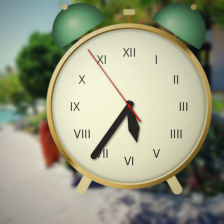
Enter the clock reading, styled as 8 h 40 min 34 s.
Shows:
5 h 35 min 54 s
